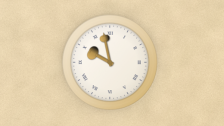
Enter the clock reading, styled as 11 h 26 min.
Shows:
9 h 58 min
